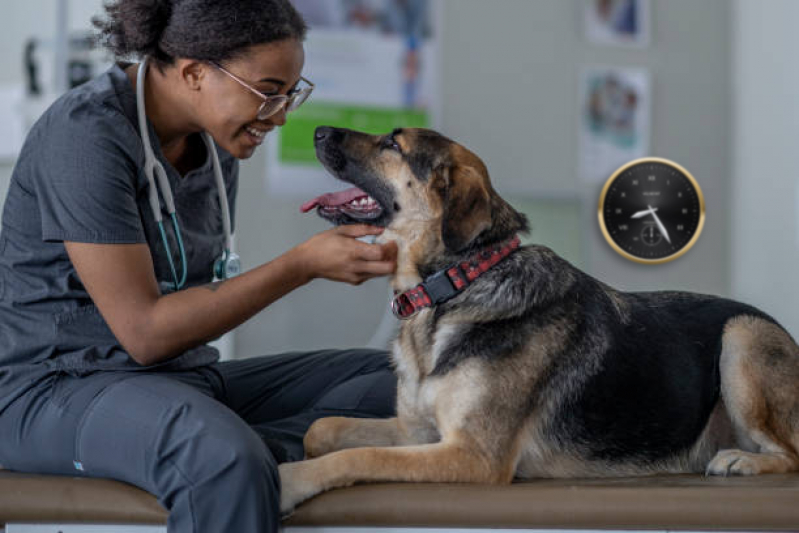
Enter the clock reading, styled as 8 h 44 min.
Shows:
8 h 25 min
